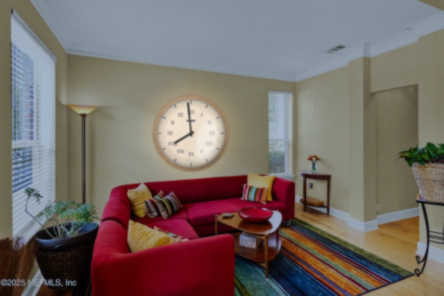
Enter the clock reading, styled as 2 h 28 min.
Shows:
7 h 59 min
